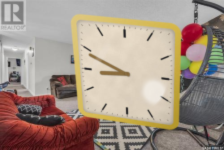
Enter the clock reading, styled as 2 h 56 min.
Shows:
8 h 49 min
